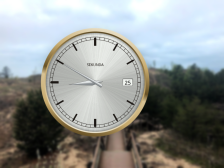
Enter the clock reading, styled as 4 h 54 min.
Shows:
8 h 50 min
